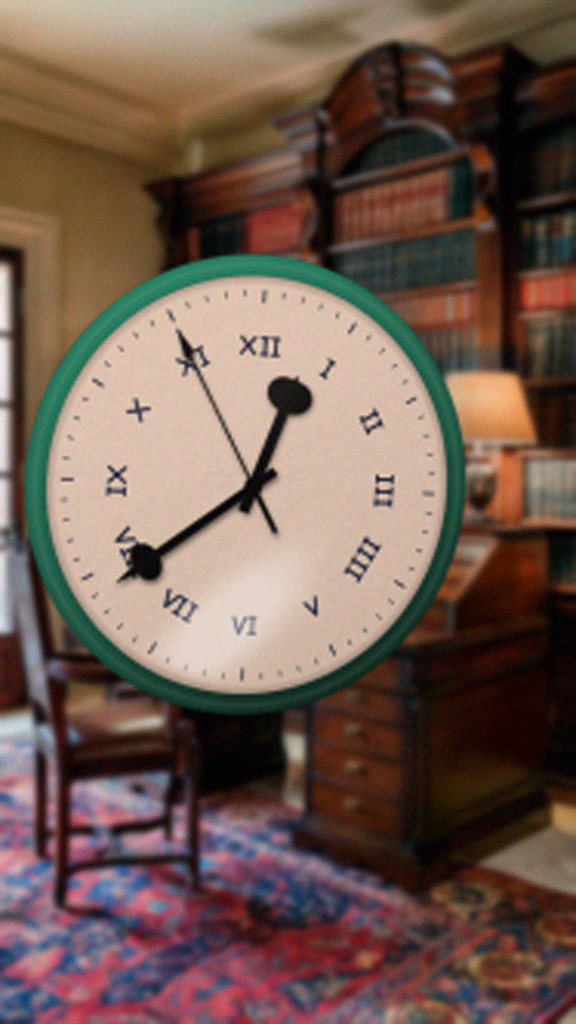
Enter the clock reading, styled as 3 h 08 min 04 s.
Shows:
12 h 38 min 55 s
